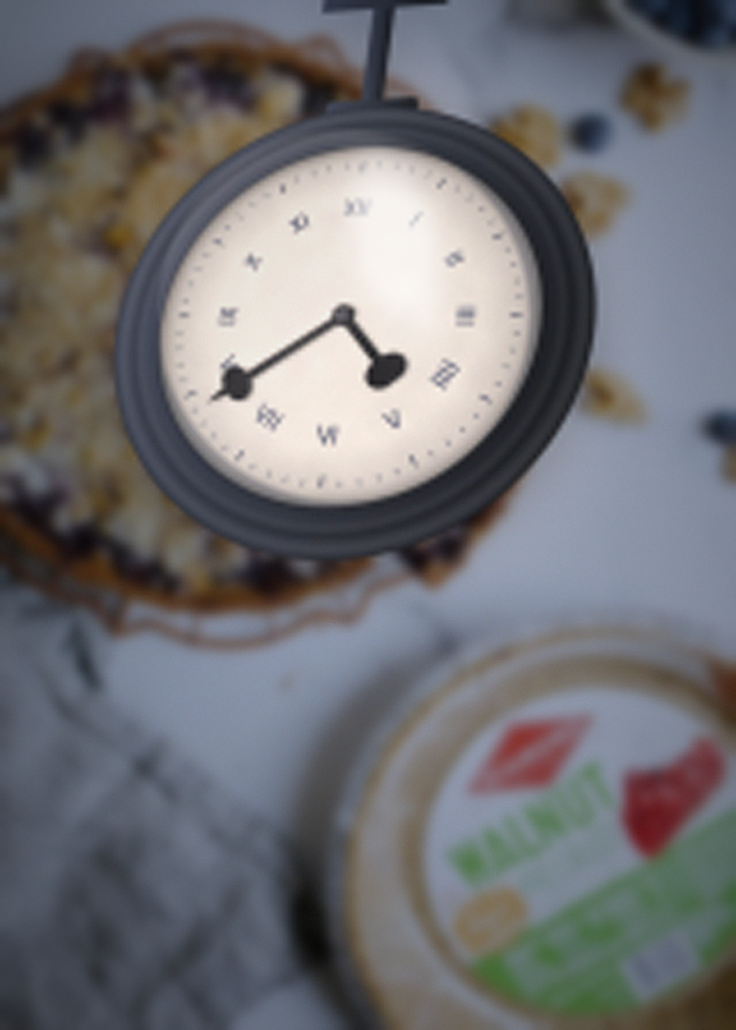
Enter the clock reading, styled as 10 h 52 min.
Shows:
4 h 39 min
